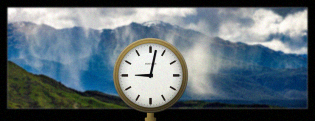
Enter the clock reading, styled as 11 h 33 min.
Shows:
9 h 02 min
